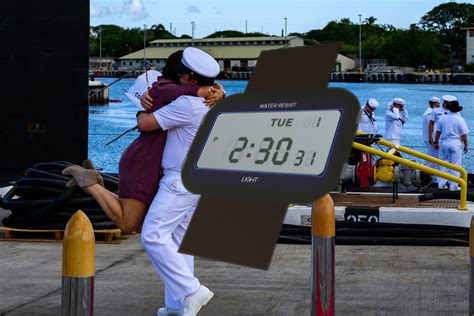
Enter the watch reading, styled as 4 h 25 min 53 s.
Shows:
2 h 30 min 31 s
